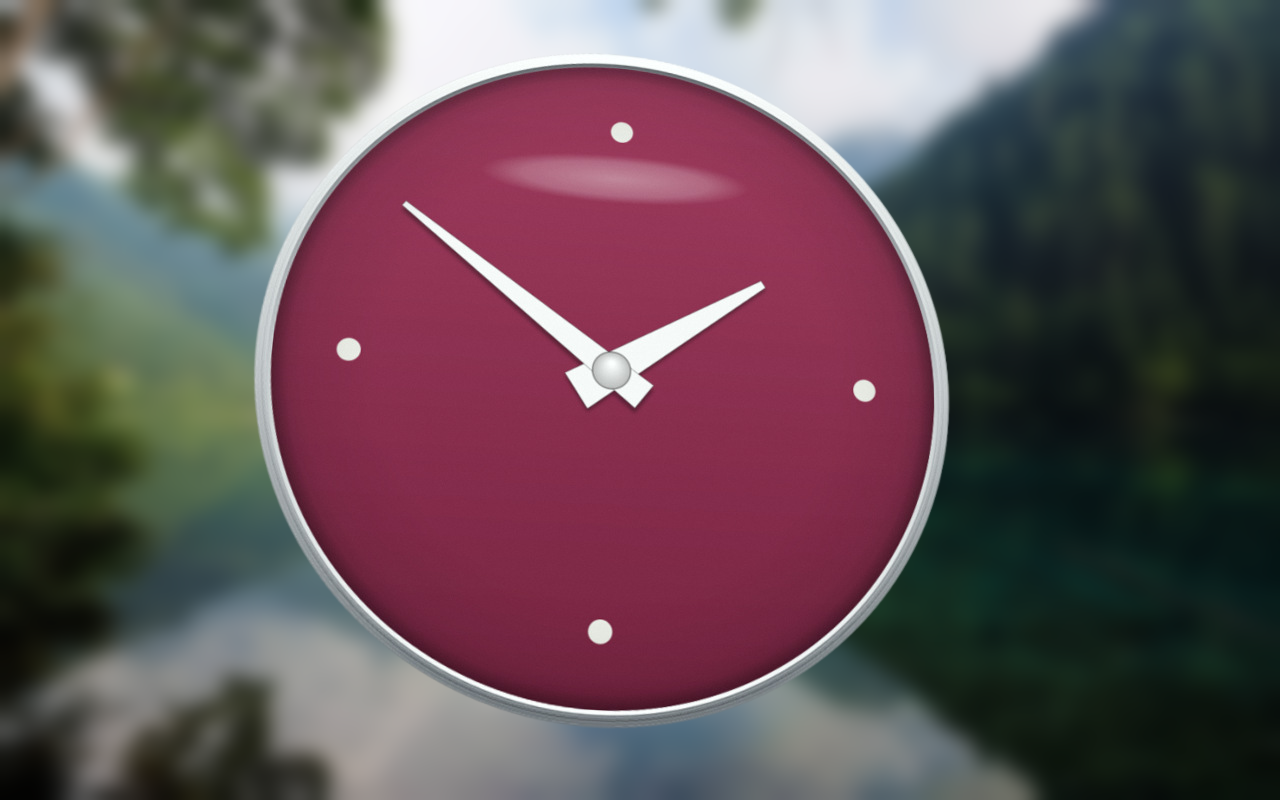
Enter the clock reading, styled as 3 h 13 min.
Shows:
1 h 51 min
